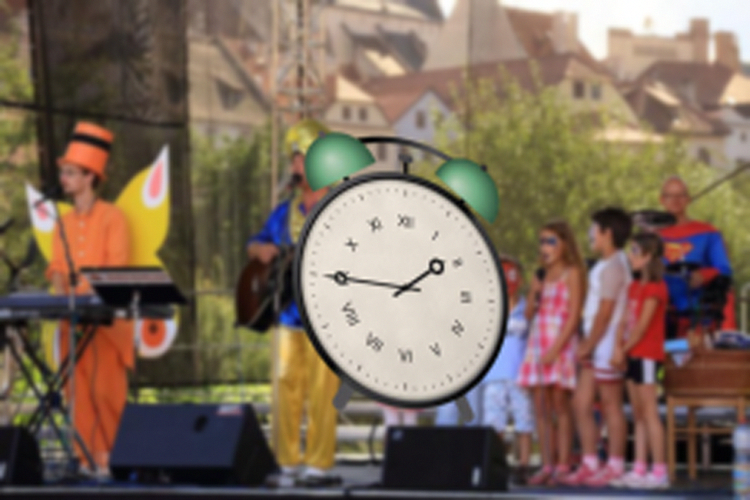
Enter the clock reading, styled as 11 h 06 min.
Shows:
1 h 45 min
